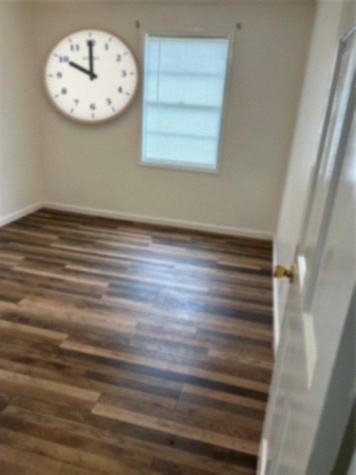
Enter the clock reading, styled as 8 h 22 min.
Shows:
10 h 00 min
